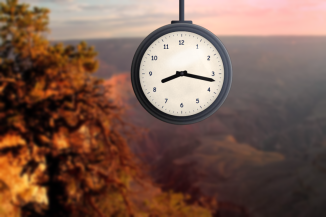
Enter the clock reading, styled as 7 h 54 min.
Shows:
8 h 17 min
